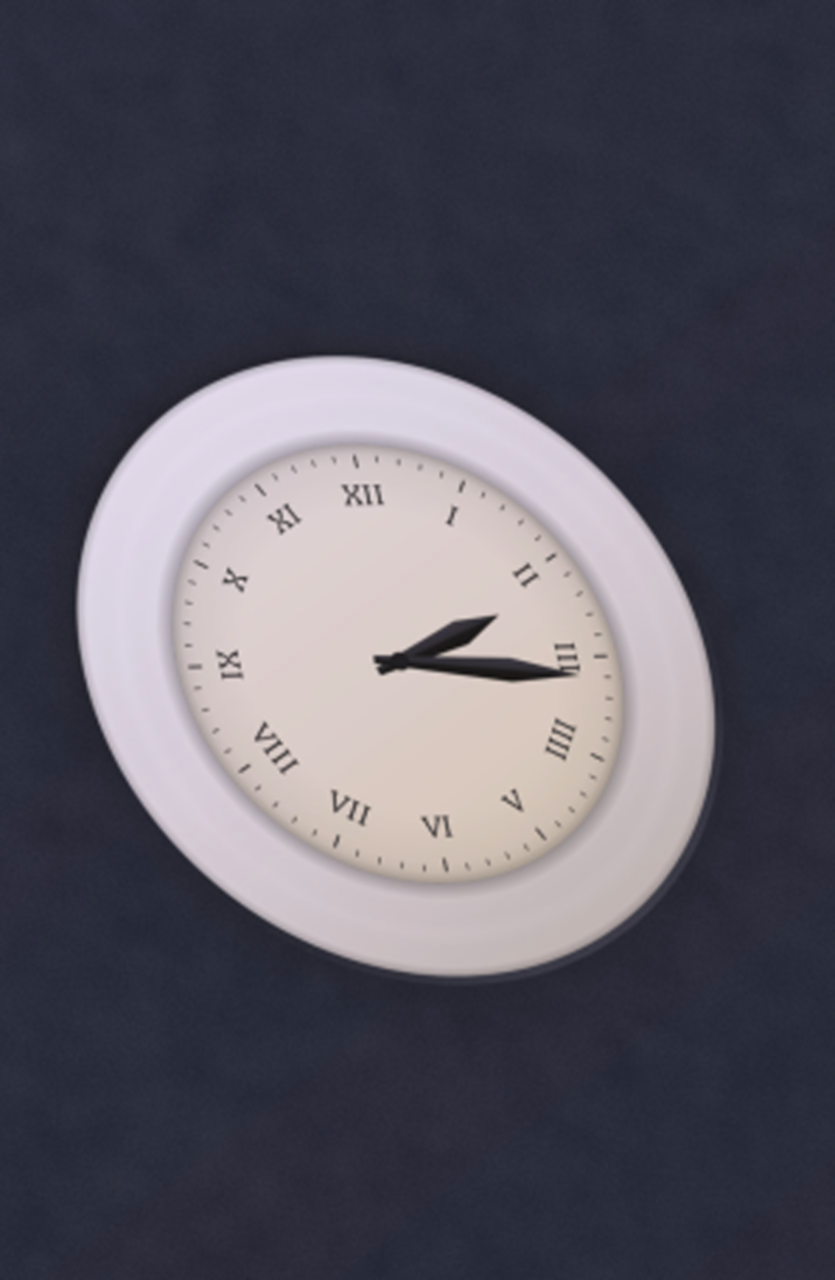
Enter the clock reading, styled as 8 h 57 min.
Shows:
2 h 16 min
